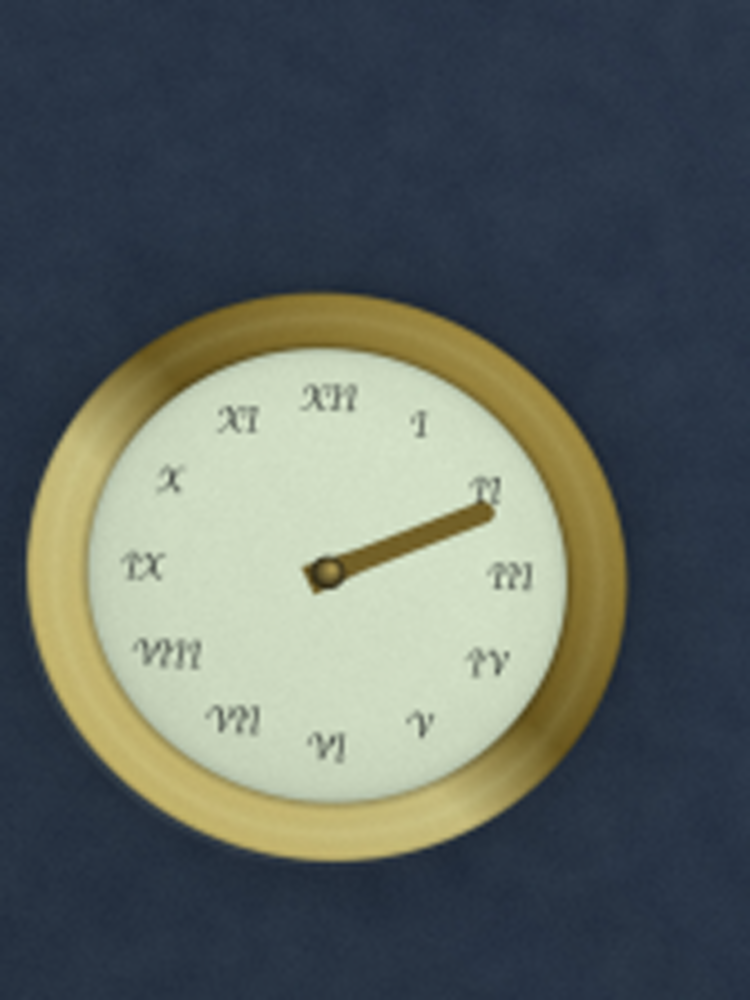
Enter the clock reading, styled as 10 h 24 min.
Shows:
2 h 11 min
